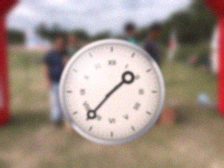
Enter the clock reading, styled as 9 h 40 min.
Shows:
1 h 37 min
